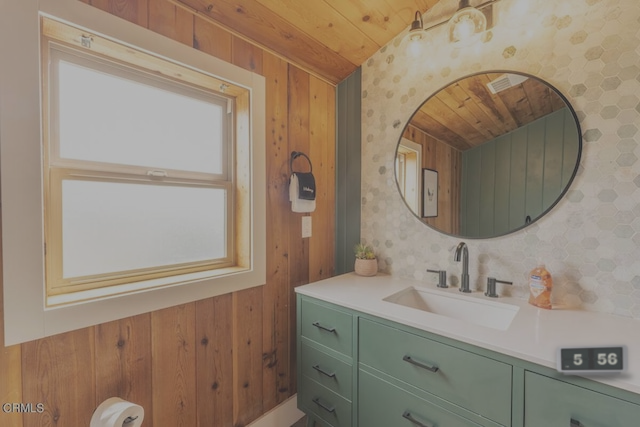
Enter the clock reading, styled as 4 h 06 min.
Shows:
5 h 56 min
